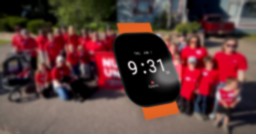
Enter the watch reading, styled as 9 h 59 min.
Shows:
9 h 31 min
